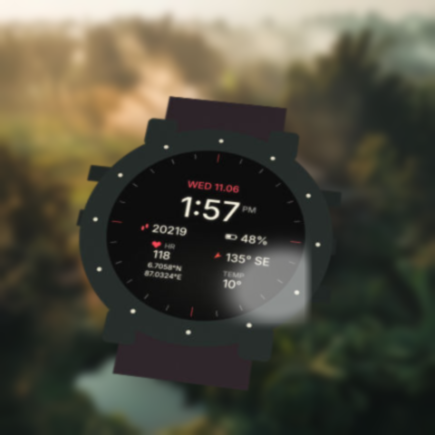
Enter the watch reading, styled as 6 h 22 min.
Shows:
1 h 57 min
